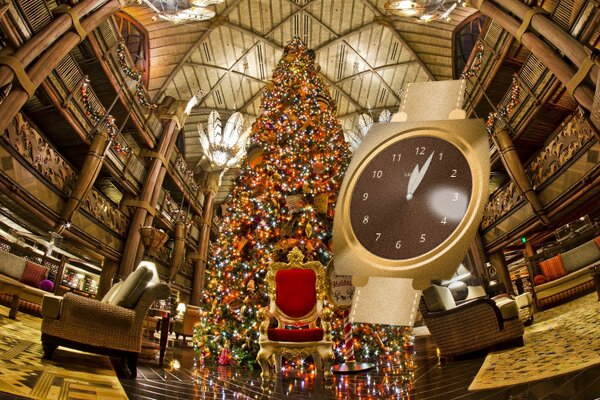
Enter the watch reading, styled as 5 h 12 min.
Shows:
12 h 03 min
